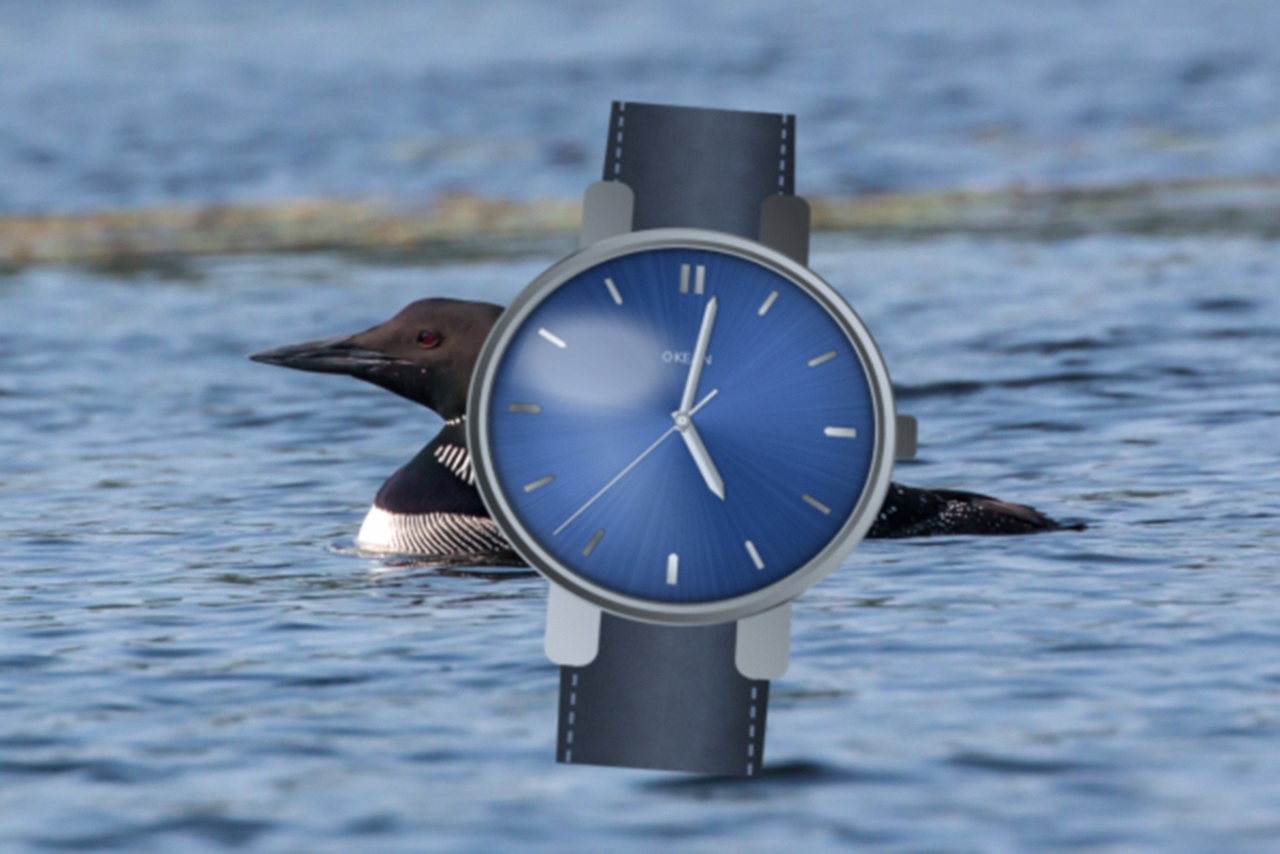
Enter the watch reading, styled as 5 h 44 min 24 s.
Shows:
5 h 01 min 37 s
